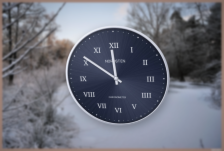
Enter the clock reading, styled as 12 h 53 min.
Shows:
11 h 51 min
